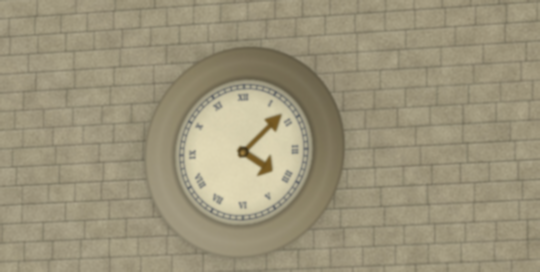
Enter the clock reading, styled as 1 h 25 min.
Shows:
4 h 08 min
